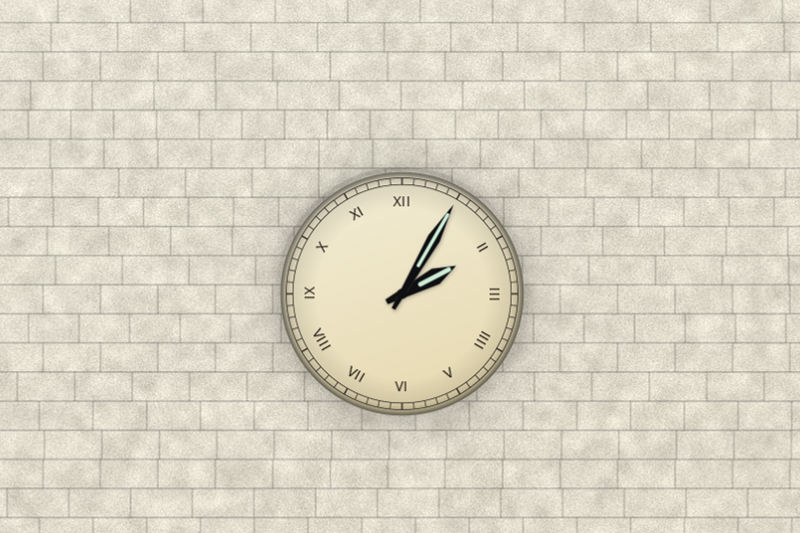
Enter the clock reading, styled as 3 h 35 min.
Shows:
2 h 05 min
